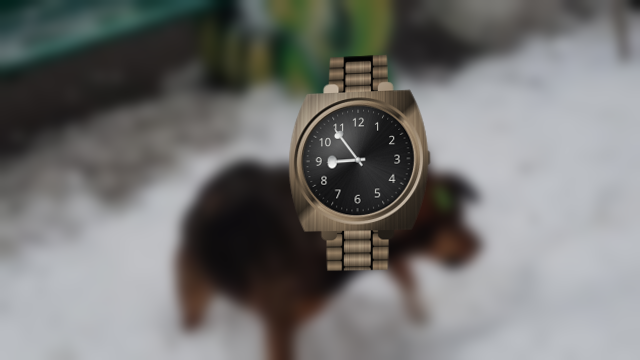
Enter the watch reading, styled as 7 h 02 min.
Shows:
8 h 54 min
